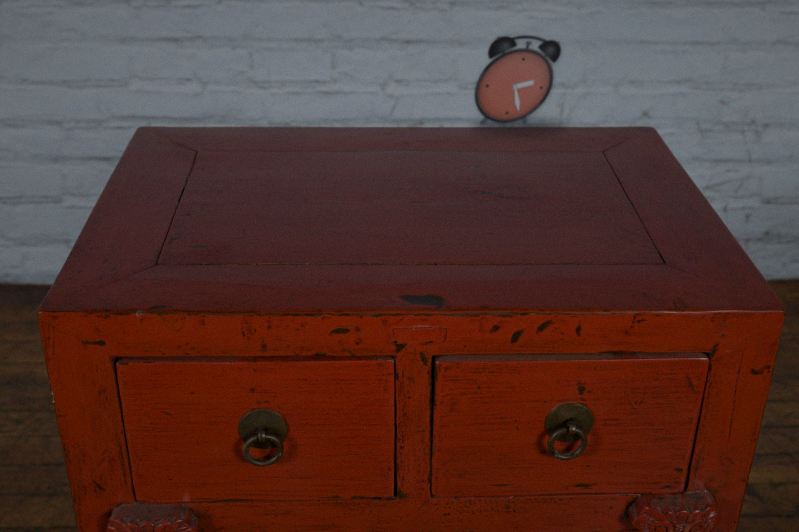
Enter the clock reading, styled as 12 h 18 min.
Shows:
2 h 26 min
